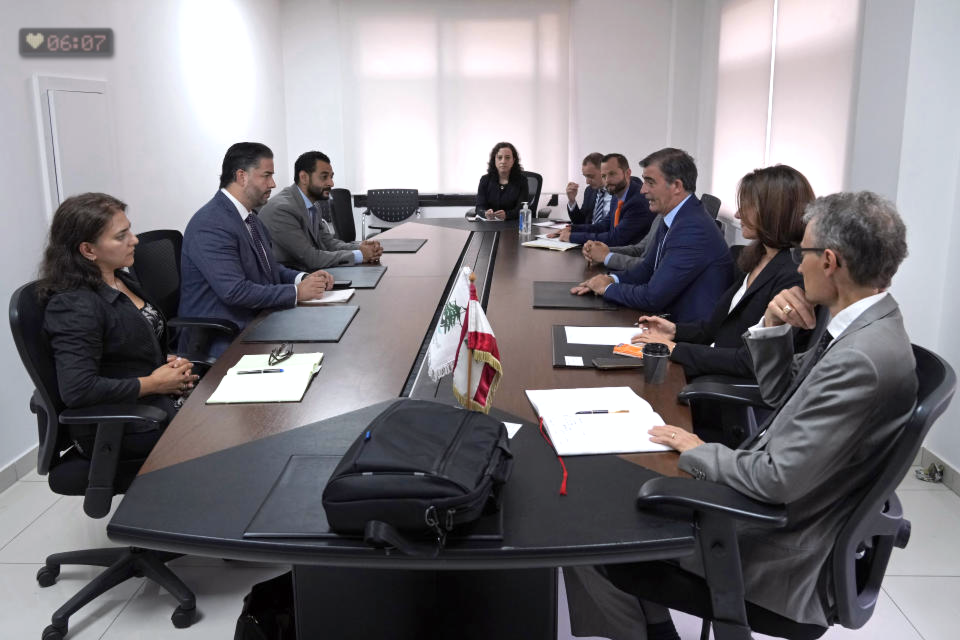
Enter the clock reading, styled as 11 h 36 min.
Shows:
6 h 07 min
